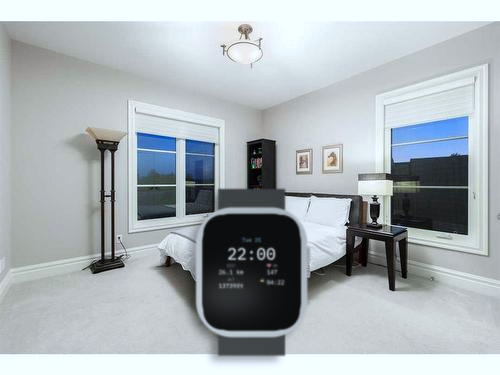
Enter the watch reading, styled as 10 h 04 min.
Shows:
22 h 00 min
